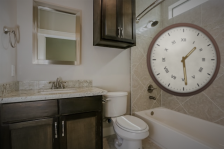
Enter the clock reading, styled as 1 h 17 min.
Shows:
1 h 29 min
